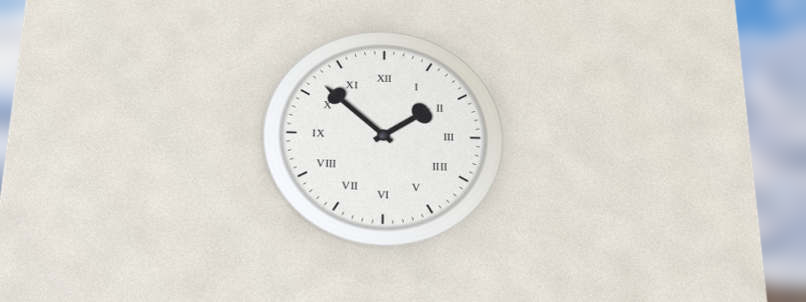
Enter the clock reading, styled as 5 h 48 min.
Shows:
1 h 52 min
